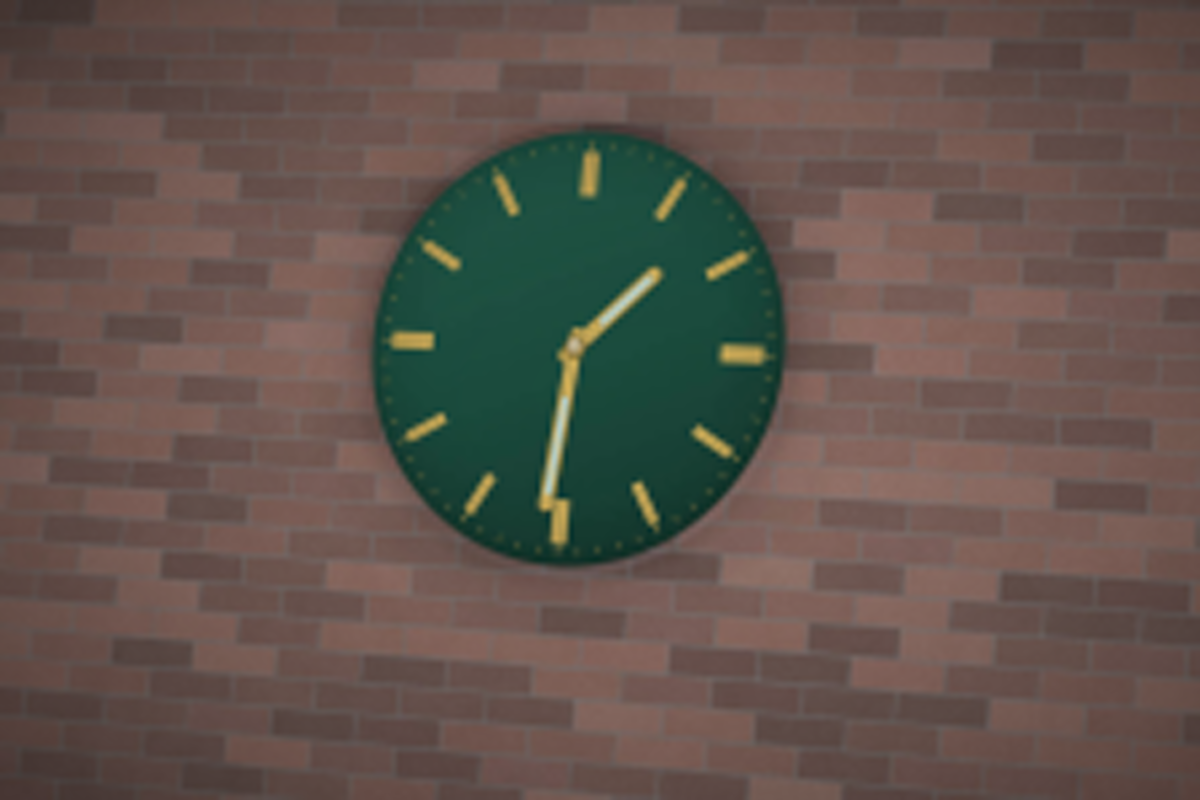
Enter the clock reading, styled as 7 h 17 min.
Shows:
1 h 31 min
